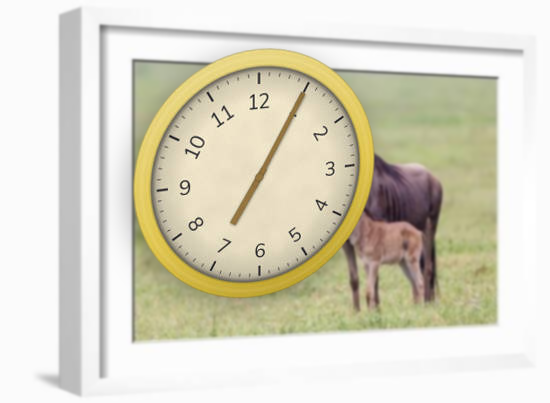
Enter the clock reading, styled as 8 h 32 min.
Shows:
7 h 05 min
